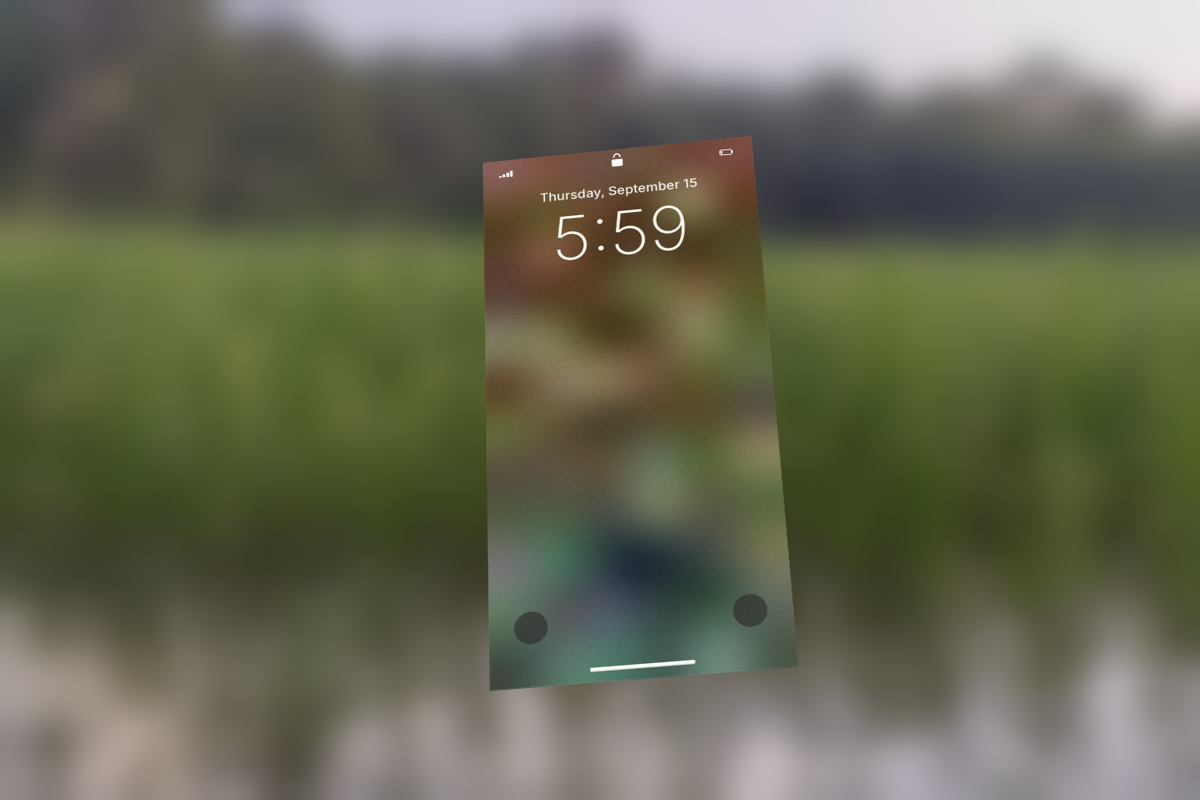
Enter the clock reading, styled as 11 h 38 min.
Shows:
5 h 59 min
